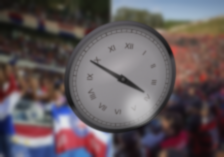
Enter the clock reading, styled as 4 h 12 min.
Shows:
3 h 49 min
